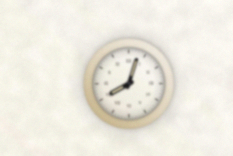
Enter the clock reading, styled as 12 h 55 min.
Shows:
8 h 03 min
